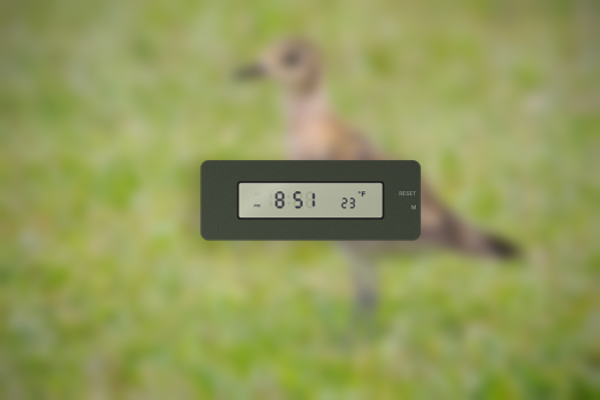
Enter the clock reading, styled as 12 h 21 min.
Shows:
8 h 51 min
